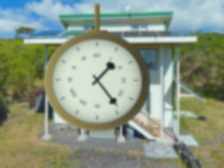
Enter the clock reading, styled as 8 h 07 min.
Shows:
1 h 24 min
